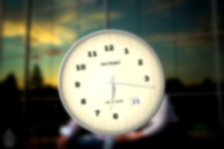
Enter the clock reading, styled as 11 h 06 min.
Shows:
6 h 17 min
